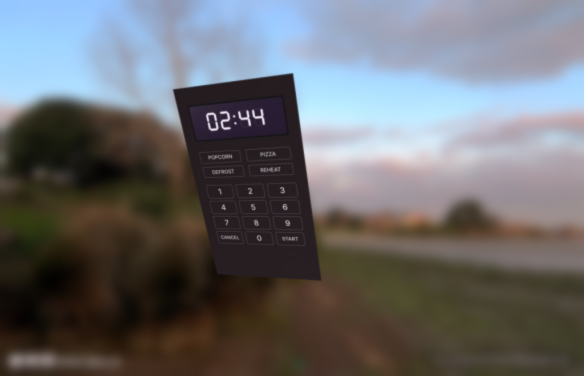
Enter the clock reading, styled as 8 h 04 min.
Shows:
2 h 44 min
